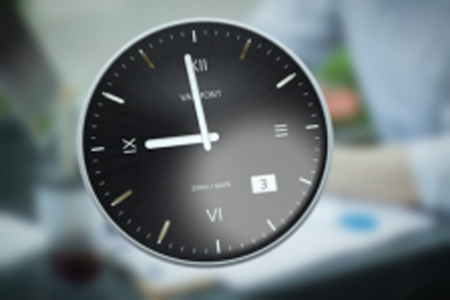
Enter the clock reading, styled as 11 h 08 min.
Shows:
8 h 59 min
